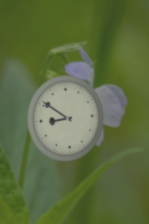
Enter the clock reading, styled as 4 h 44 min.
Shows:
8 h 51 min
